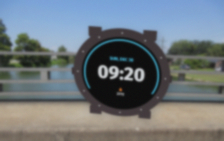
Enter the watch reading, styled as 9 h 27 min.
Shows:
9 h 20 min
